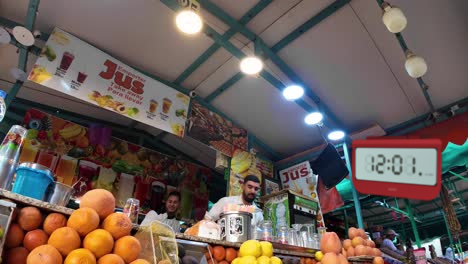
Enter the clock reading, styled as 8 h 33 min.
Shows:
12 h 01 min
